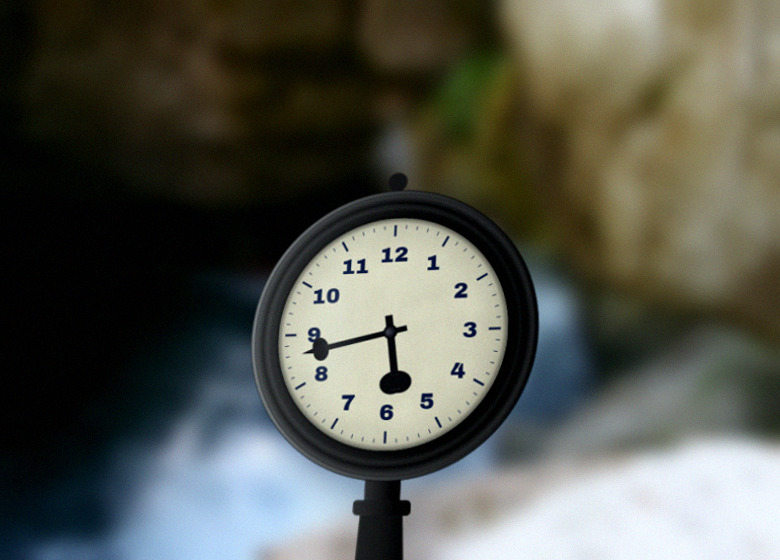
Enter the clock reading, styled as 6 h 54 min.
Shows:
5 h 43 min
